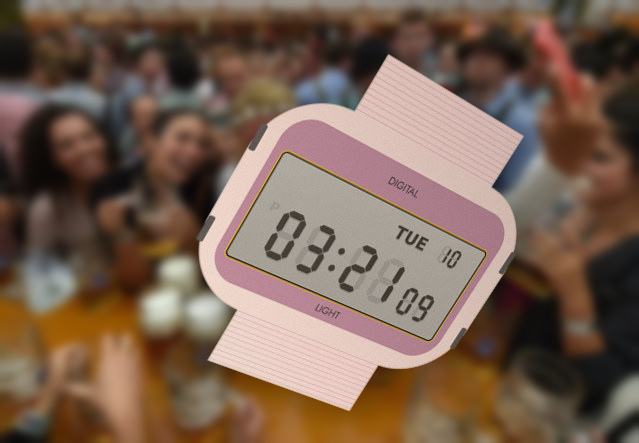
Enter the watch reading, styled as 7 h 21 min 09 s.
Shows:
3 h 21 min 09 s
